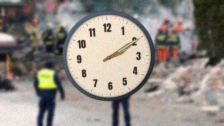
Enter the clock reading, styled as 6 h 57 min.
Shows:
2 h 10 min
